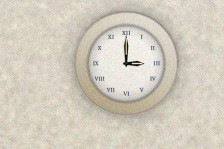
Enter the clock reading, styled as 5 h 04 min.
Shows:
3 h 00 min
